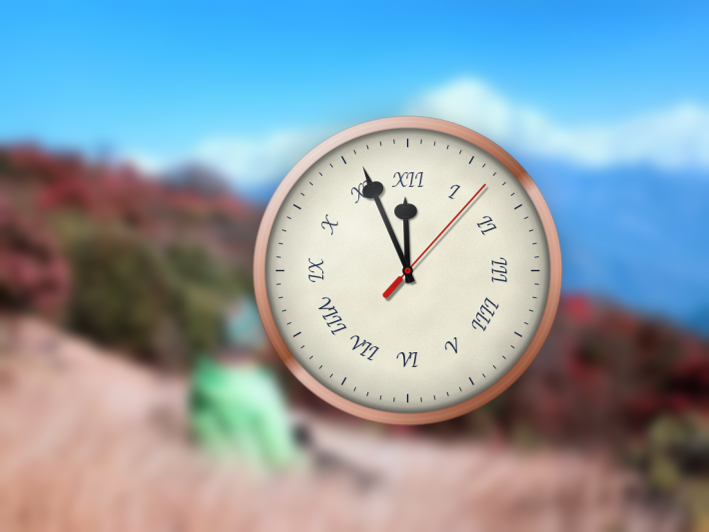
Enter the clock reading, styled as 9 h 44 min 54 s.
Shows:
11 h 56 min 07 s
